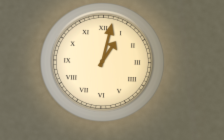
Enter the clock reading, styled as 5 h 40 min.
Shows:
1 h 02 min
